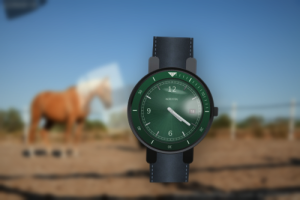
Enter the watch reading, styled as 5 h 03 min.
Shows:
4 h 21 min
